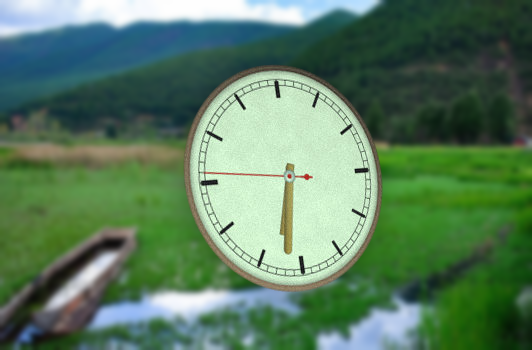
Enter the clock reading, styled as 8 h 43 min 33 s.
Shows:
6 h 31 min 46 s
